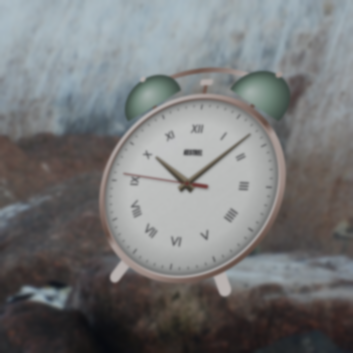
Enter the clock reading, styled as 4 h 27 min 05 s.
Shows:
10 h 07 min 46 s
